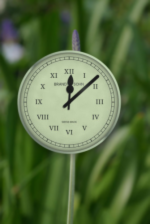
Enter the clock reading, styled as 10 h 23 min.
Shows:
12 h 08 min
